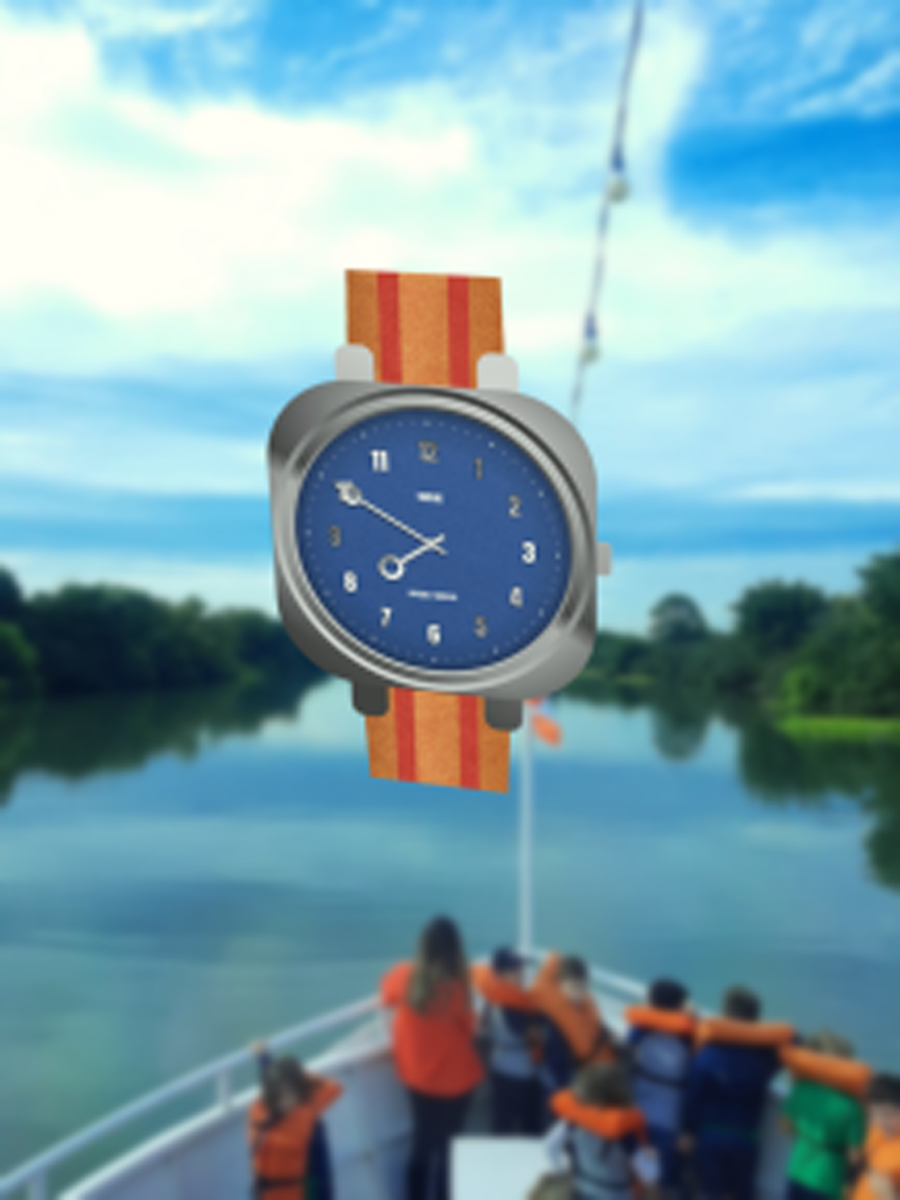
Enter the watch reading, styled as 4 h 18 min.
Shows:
7 h 50 min
